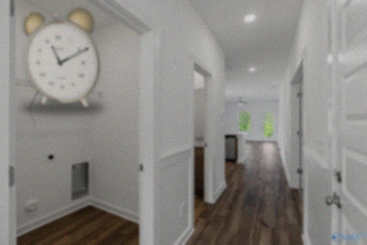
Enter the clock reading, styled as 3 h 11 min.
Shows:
11 h 11 min
